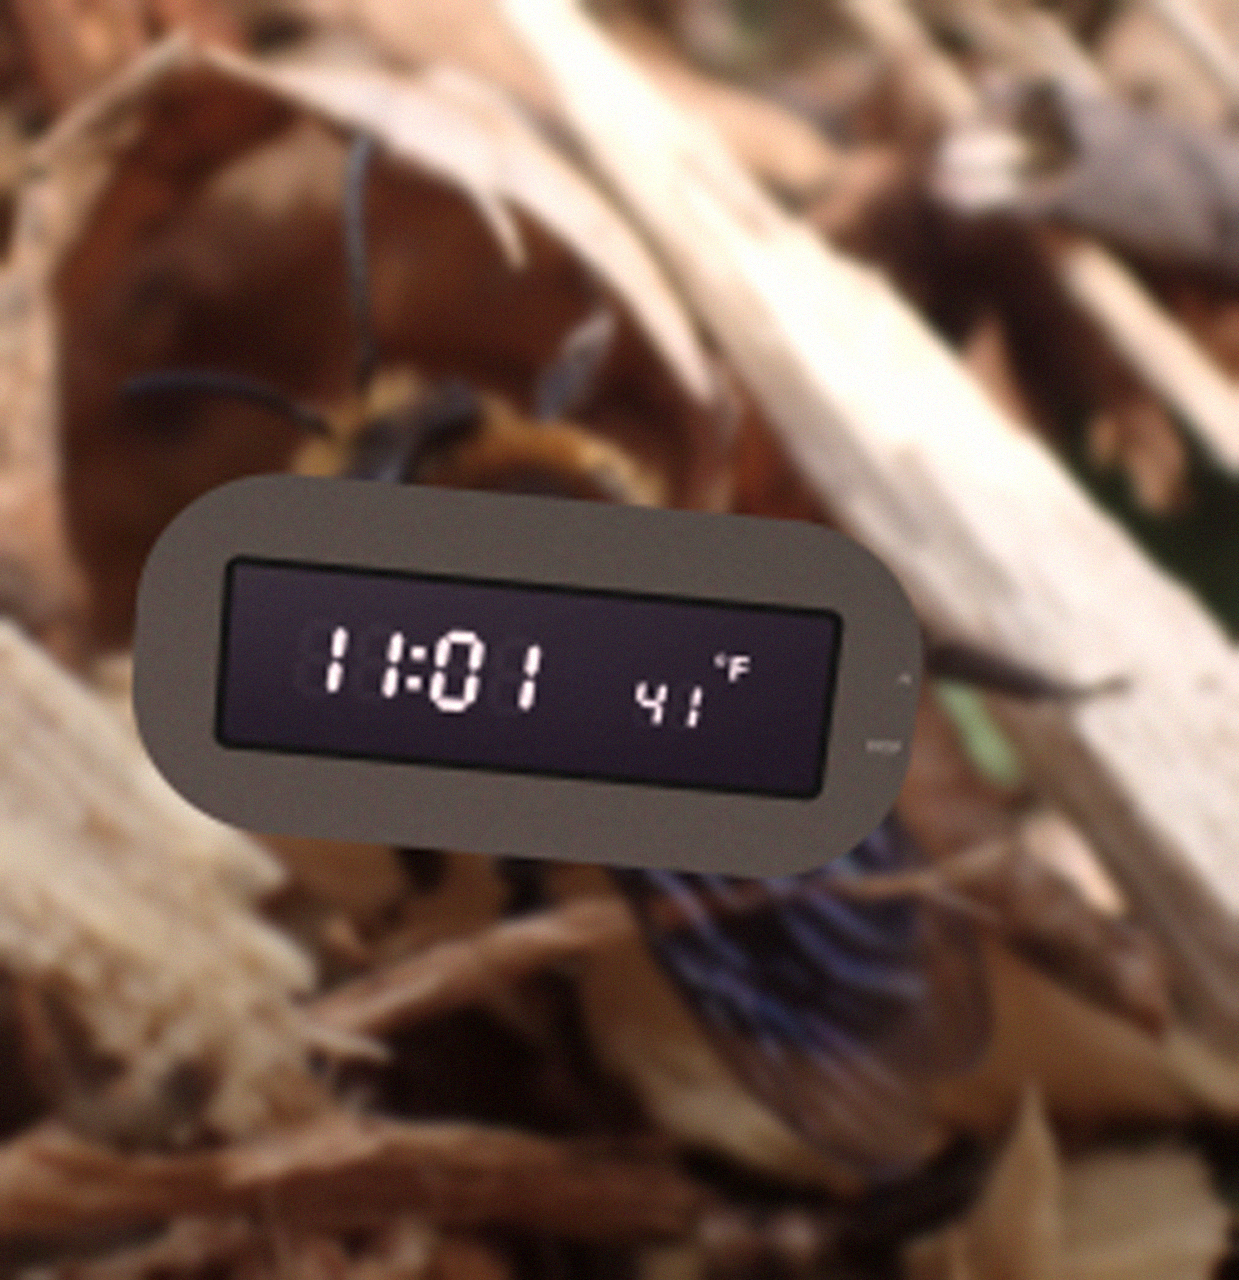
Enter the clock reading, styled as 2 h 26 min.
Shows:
11 h 01 min
